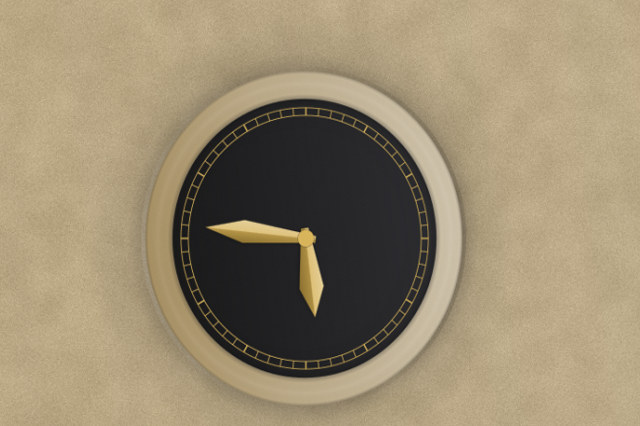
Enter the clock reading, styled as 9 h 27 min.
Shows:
5 h 46 min
